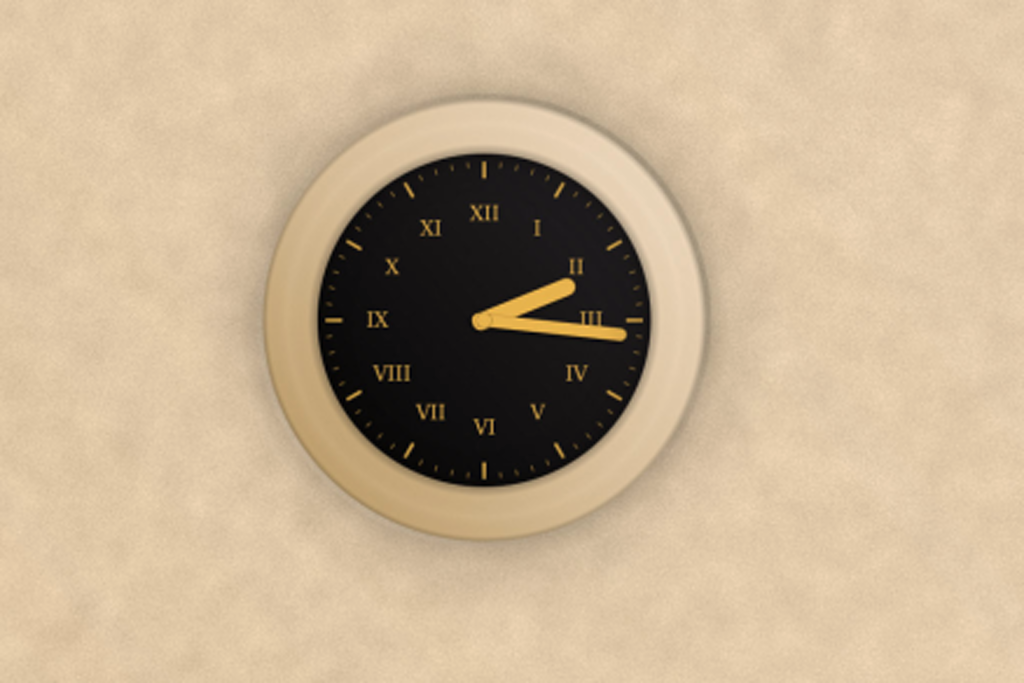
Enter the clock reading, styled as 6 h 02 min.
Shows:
2 h 16 min
